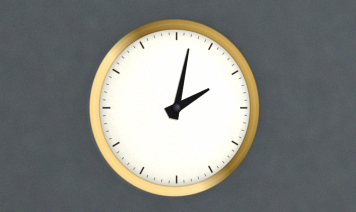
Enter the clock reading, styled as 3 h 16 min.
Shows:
2 h 02 min
